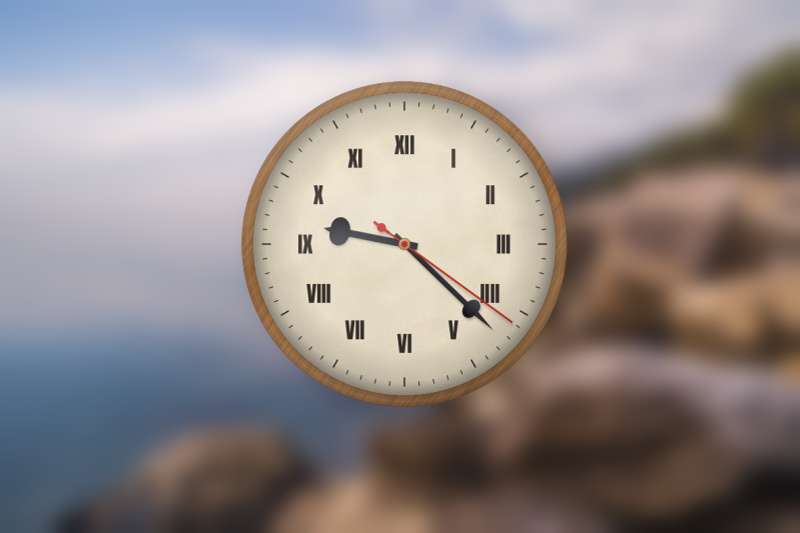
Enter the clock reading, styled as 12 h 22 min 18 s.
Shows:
9 h 22 min 21 s
